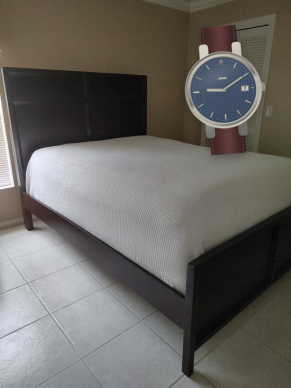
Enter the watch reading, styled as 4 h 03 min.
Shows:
9 h 10 min
